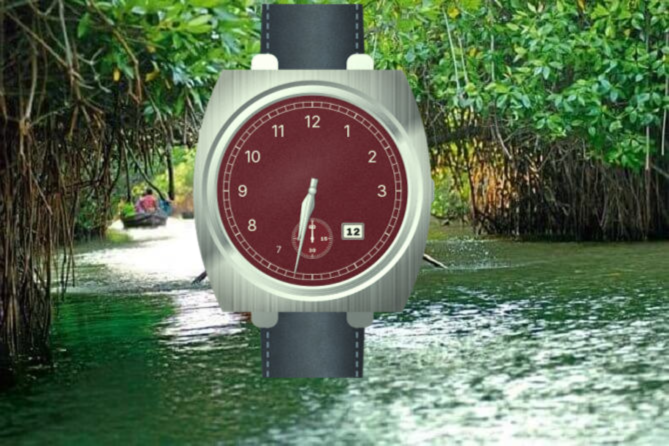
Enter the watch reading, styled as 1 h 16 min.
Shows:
6 h 32 min
